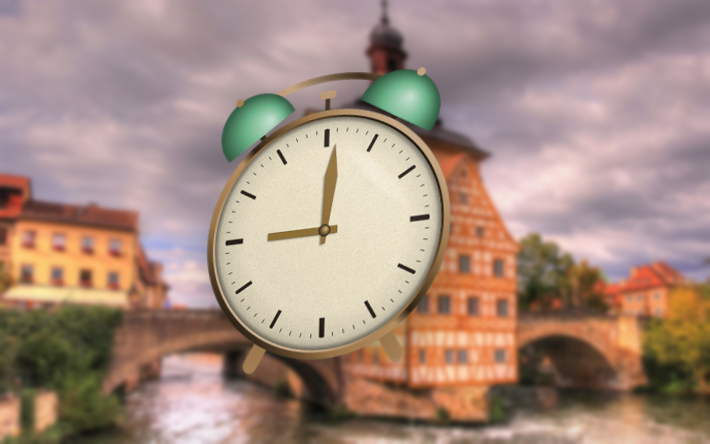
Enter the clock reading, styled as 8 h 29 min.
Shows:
9 h 01 min
